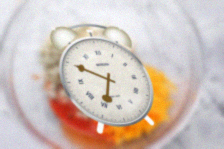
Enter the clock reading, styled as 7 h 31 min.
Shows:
6 h 50 min
